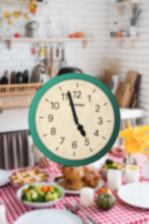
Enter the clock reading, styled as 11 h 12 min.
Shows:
4 h 57 min
